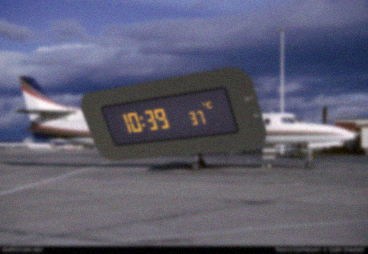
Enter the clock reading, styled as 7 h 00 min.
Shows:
10 h 39 min
